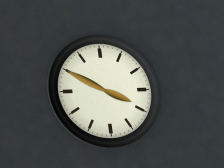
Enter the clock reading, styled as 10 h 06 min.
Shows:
3 h 50 min
